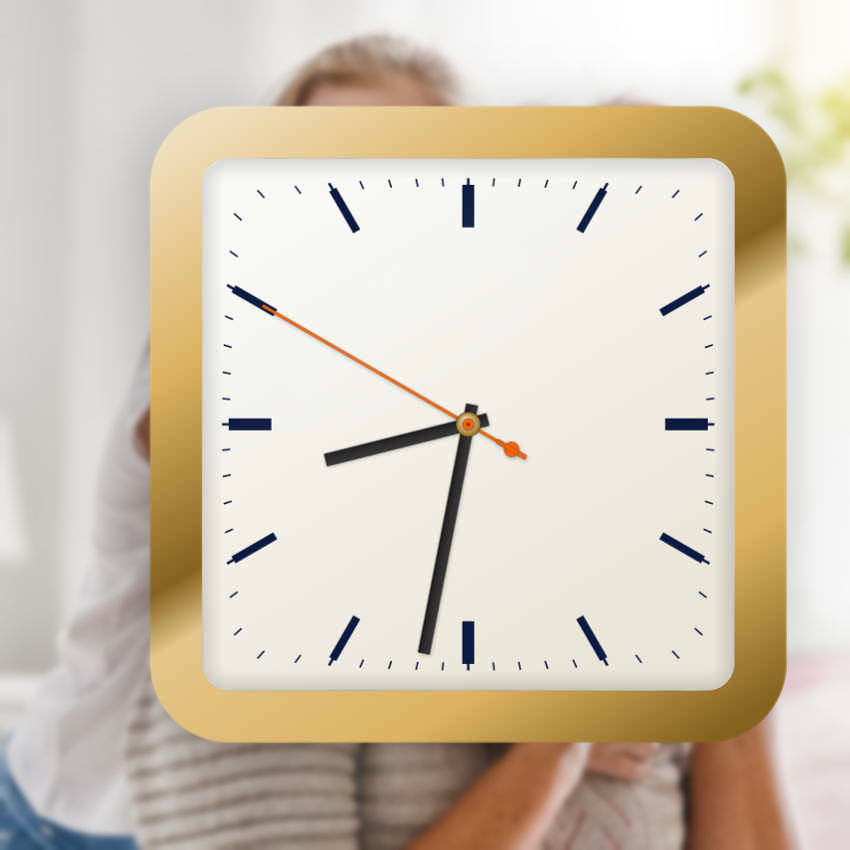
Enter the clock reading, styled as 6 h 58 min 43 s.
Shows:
8 h 31 min 50 s
